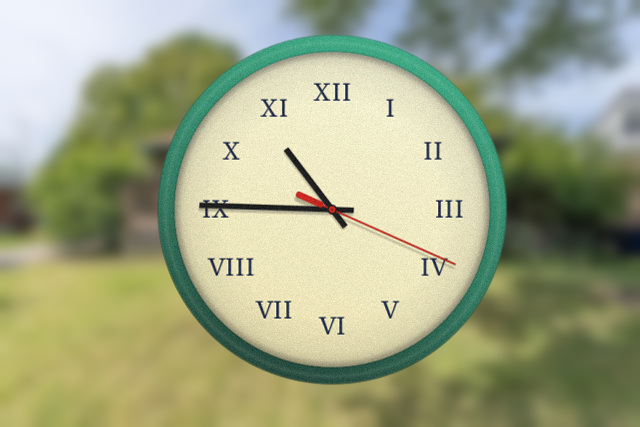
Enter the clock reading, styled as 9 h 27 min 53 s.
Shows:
10 h 45 min 19 s
